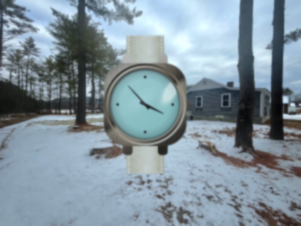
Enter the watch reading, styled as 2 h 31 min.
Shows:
3 h 53 min
